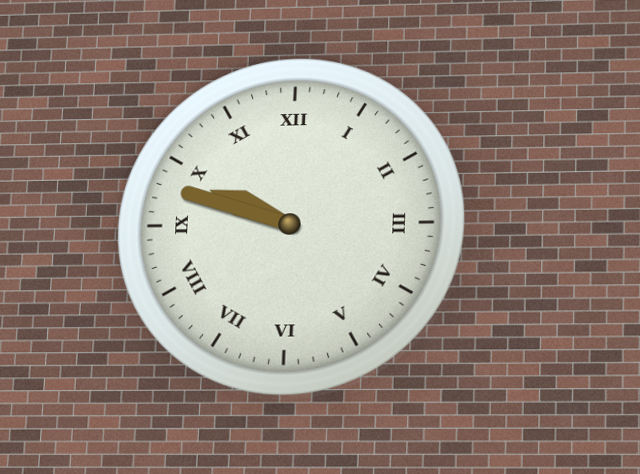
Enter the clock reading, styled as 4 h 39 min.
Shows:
9 h 48 min
